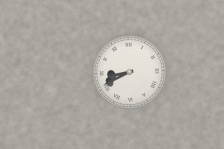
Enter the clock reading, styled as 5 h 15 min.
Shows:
8 h 41 min
